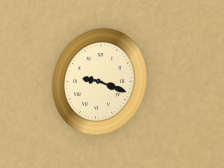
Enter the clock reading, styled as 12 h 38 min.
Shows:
9 h 18 min
